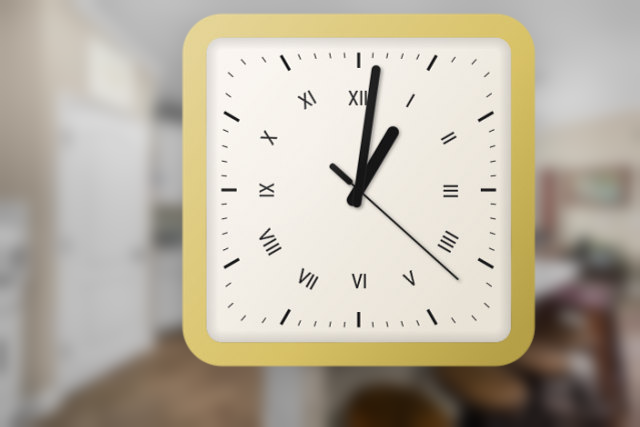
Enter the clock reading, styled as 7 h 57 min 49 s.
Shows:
1 h 01 min 22 s
